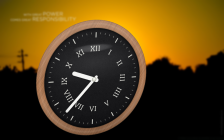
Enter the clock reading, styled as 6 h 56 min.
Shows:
9 h 37 min
